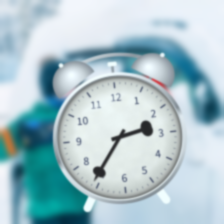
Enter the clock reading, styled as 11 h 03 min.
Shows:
2 h 36 min
